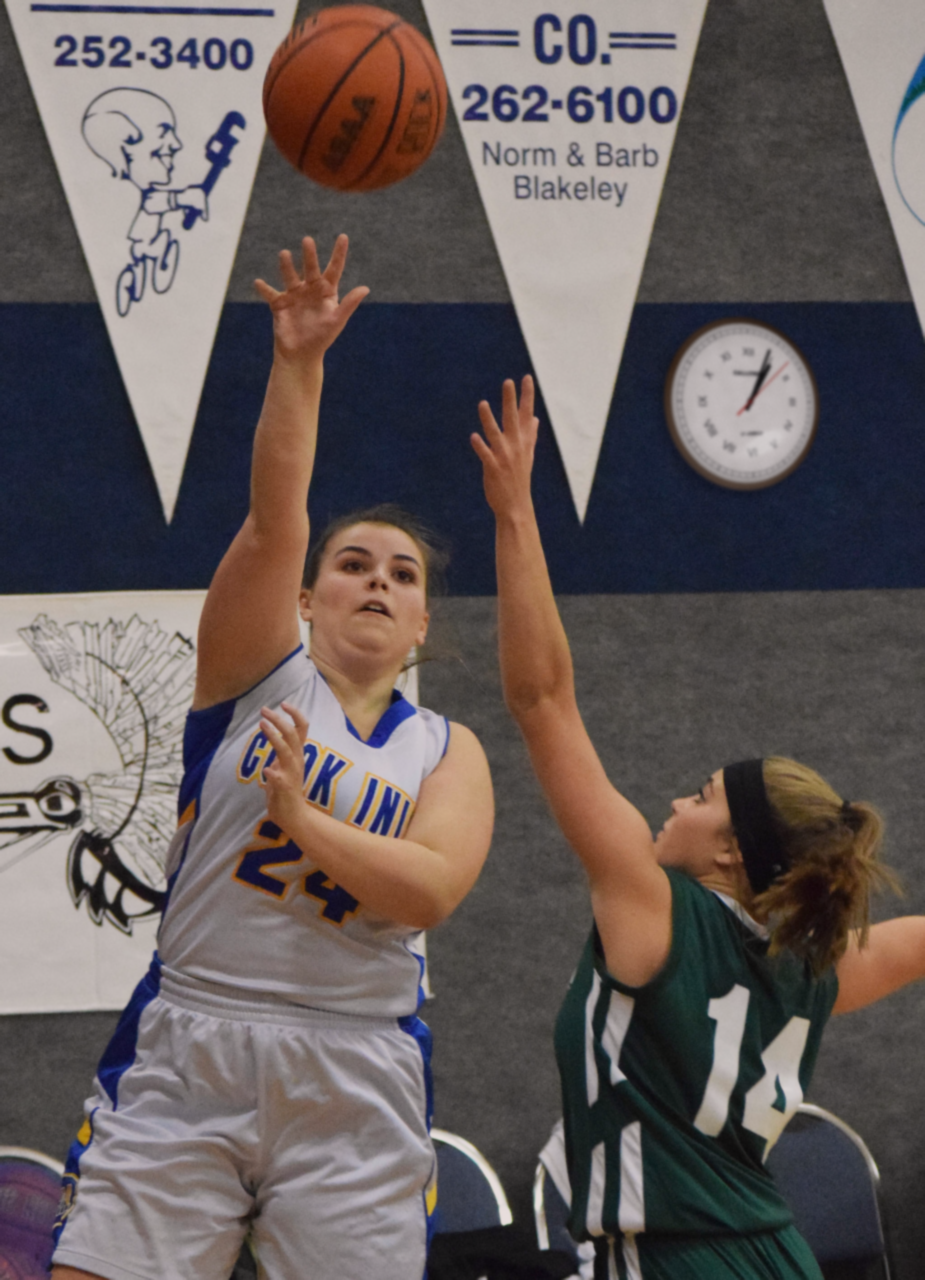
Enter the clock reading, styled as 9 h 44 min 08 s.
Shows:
1 h 04 min 08 s
